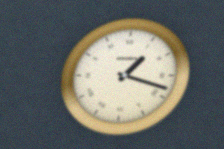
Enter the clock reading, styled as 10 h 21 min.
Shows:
1 h 18 min
